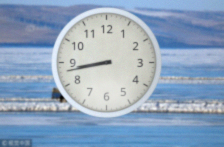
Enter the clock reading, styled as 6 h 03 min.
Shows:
8 h 43 min
